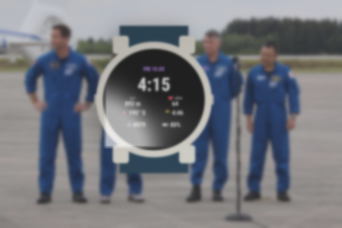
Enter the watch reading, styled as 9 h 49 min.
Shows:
4 h 15 min
